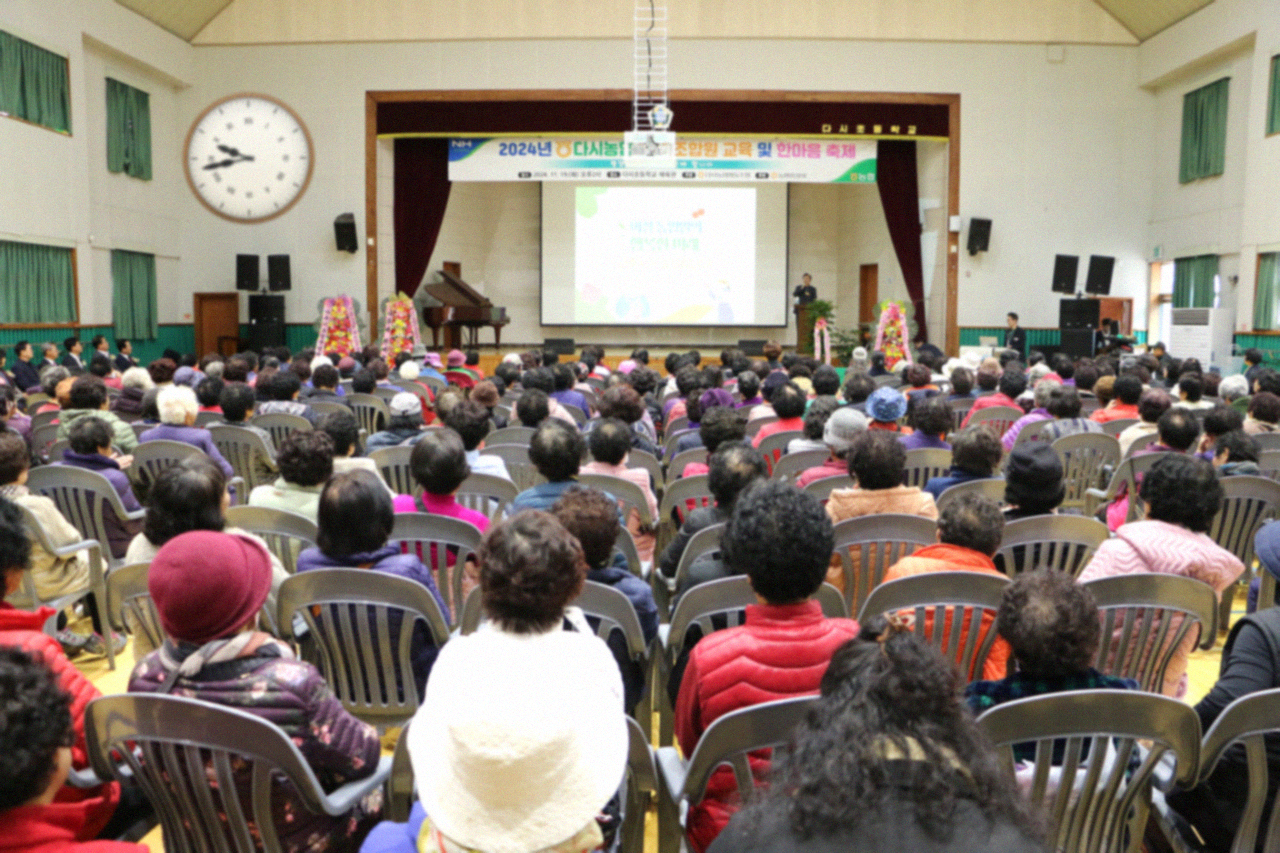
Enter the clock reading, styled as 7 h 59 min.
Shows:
9 h 43 min
